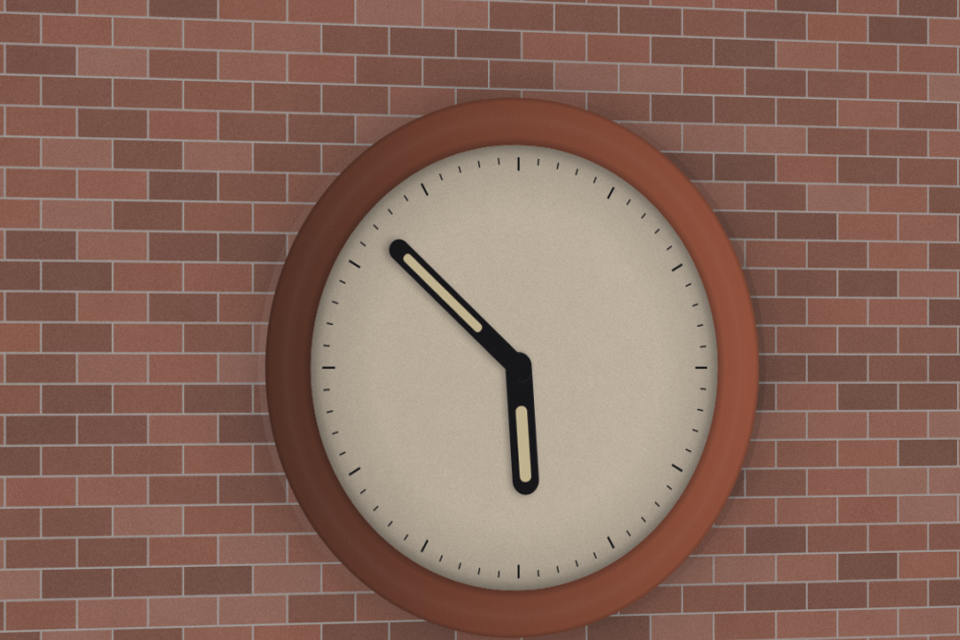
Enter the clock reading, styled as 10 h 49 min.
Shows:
5 h 52 min
